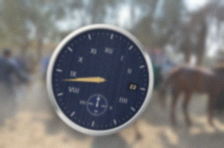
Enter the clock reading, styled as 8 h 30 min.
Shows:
8 h 43 min
